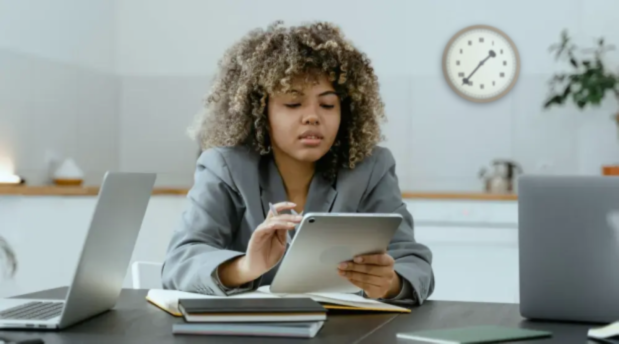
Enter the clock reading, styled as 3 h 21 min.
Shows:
1 h 37 min
